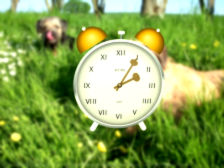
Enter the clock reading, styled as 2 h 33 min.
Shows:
2 h 05 min
